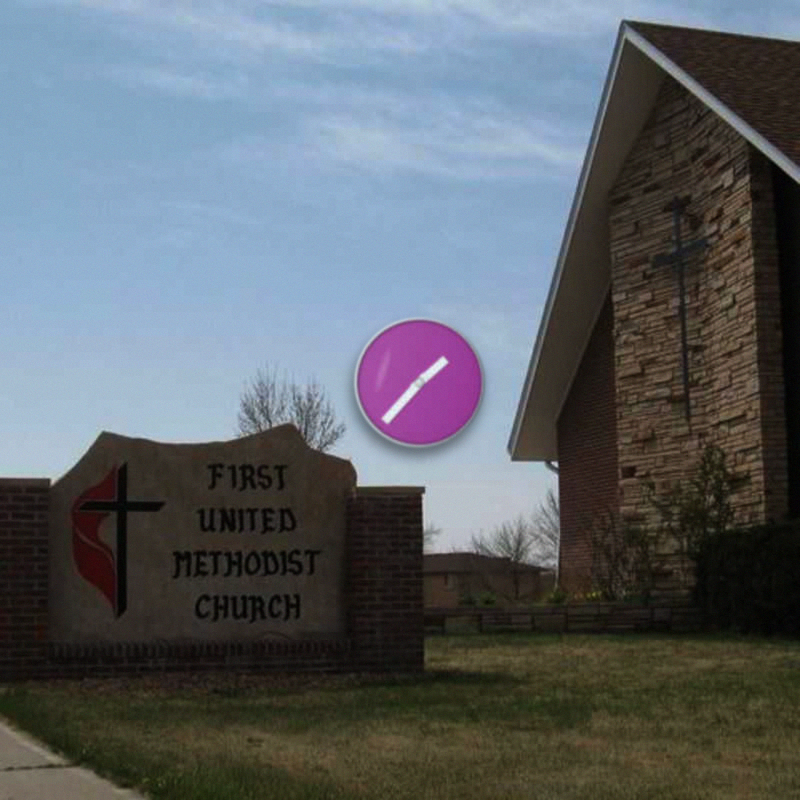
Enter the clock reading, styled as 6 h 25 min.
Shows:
1 h 37 min
